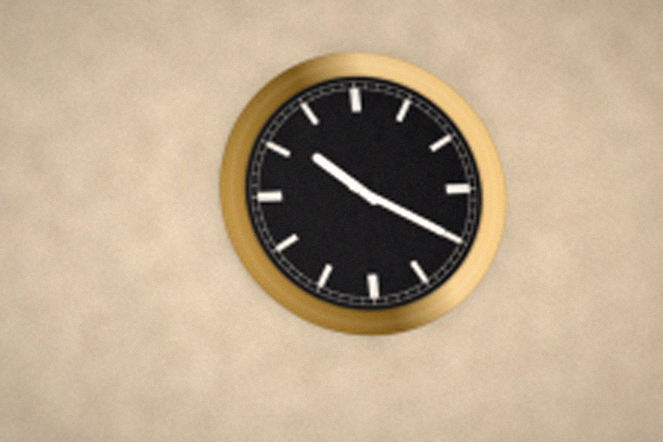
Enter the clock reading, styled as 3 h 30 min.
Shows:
10 h 20 min
